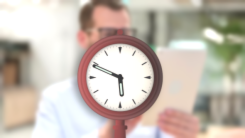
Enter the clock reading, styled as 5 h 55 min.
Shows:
5 h 49 min
